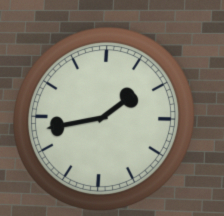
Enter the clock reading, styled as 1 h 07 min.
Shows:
1 h 43 min
